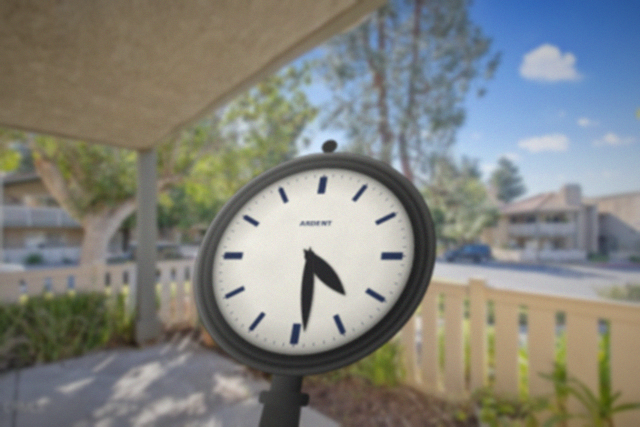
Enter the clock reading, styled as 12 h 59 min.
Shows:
4 h 29 min
